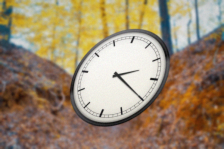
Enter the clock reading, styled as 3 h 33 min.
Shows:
2 h 20 min
